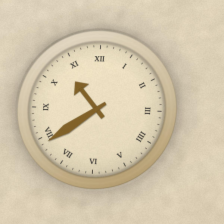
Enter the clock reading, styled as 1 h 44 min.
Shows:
10 h 39 min
